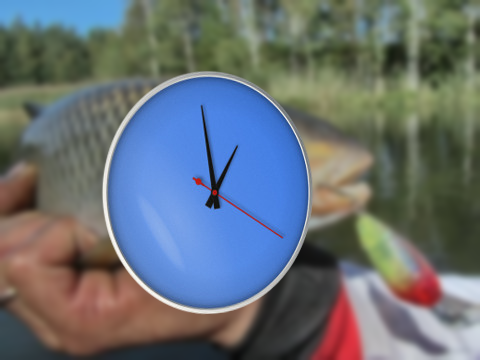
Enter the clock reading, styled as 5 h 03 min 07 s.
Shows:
12 h 58 min 20 s
